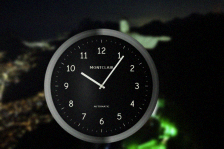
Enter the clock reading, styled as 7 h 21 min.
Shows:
10 h 06 min
